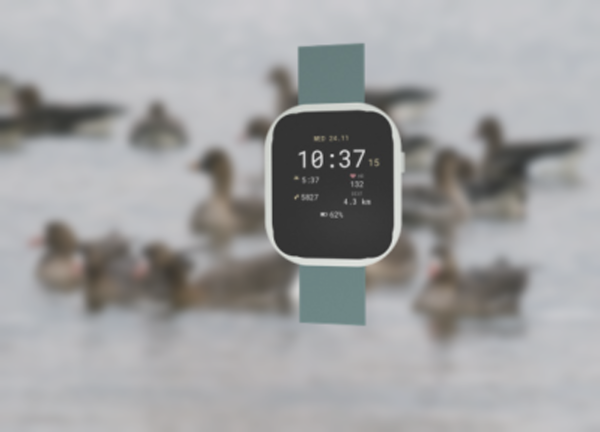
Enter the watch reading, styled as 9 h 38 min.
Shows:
10 h 37 min
